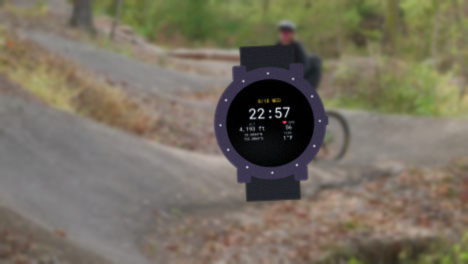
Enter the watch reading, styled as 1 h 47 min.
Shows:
22 h 57 min
